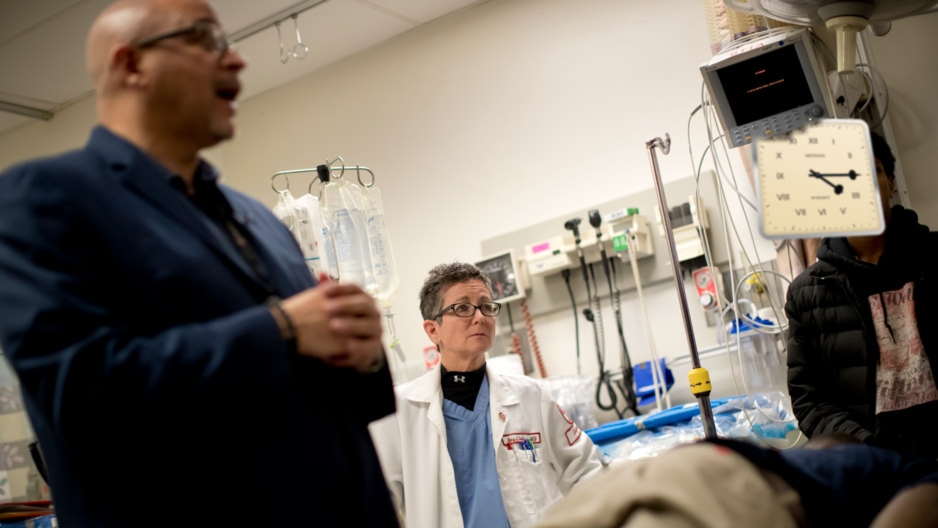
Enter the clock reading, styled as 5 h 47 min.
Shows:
4 h 15 min
